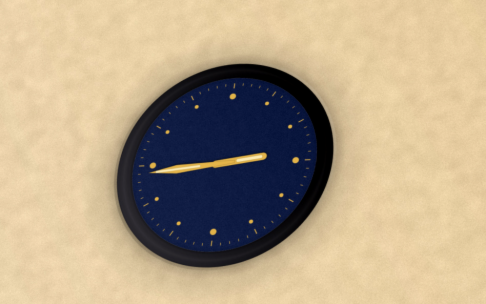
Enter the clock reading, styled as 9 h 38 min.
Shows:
2 h 44 min
